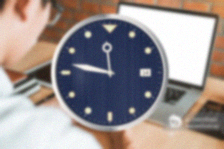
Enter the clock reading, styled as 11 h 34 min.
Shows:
11 h 47 min
